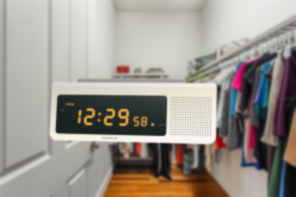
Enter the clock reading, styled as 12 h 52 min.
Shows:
12 h 29 min
